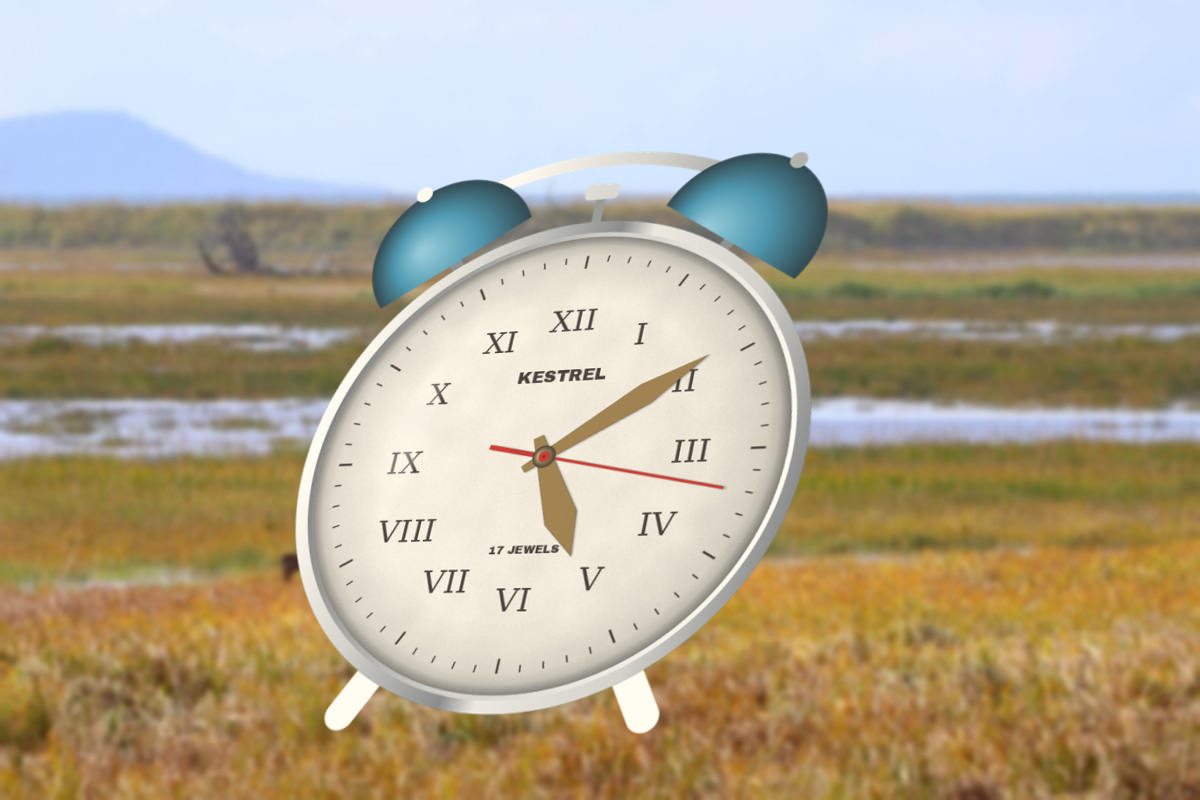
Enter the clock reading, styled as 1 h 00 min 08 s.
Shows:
5 h 09 min 17 s
